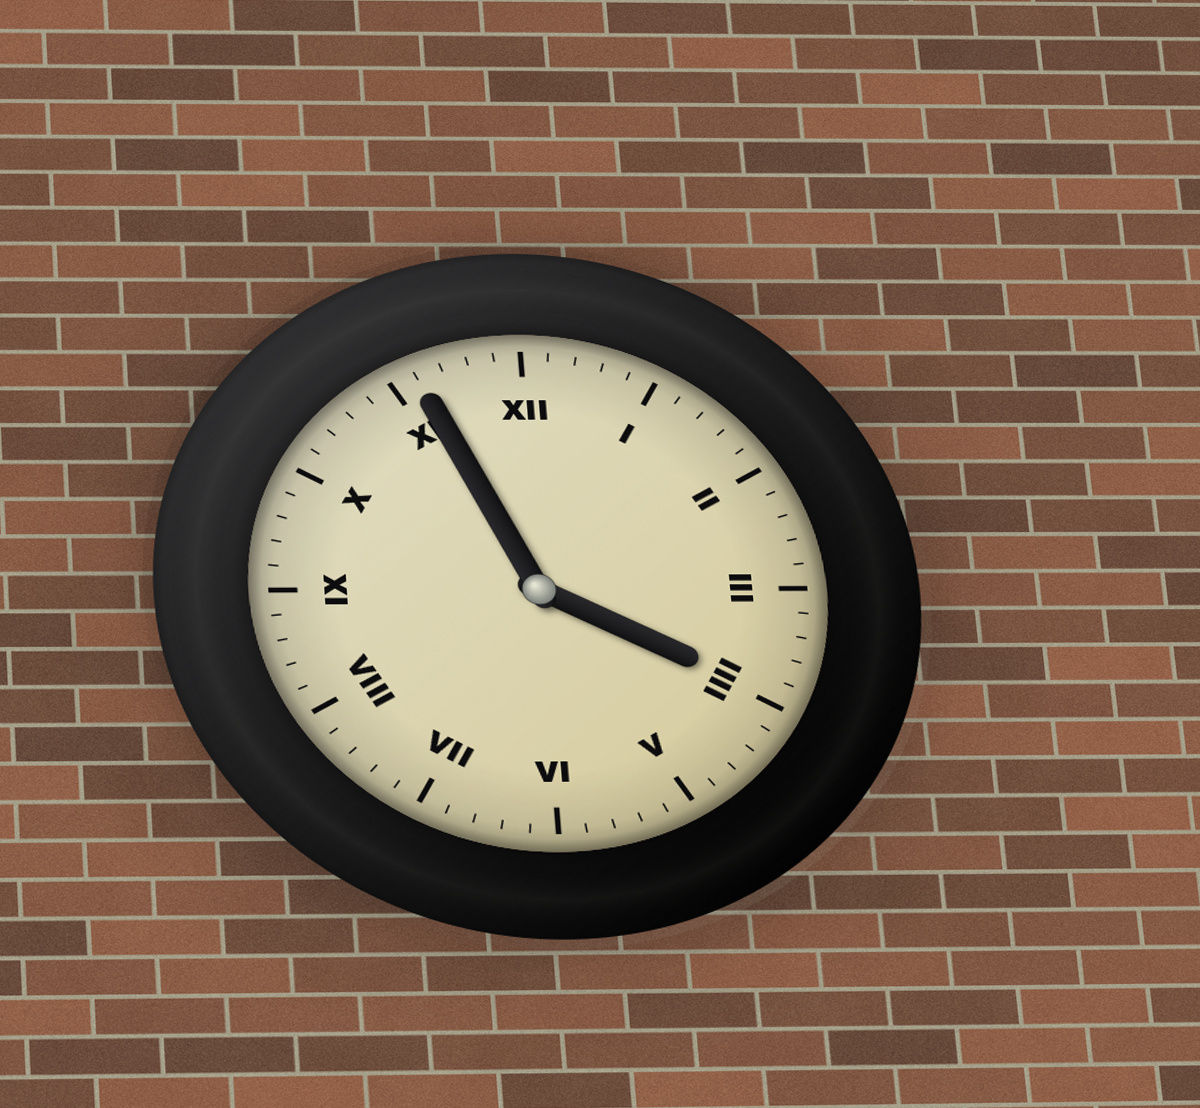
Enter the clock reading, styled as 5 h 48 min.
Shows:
3 h 56 min
